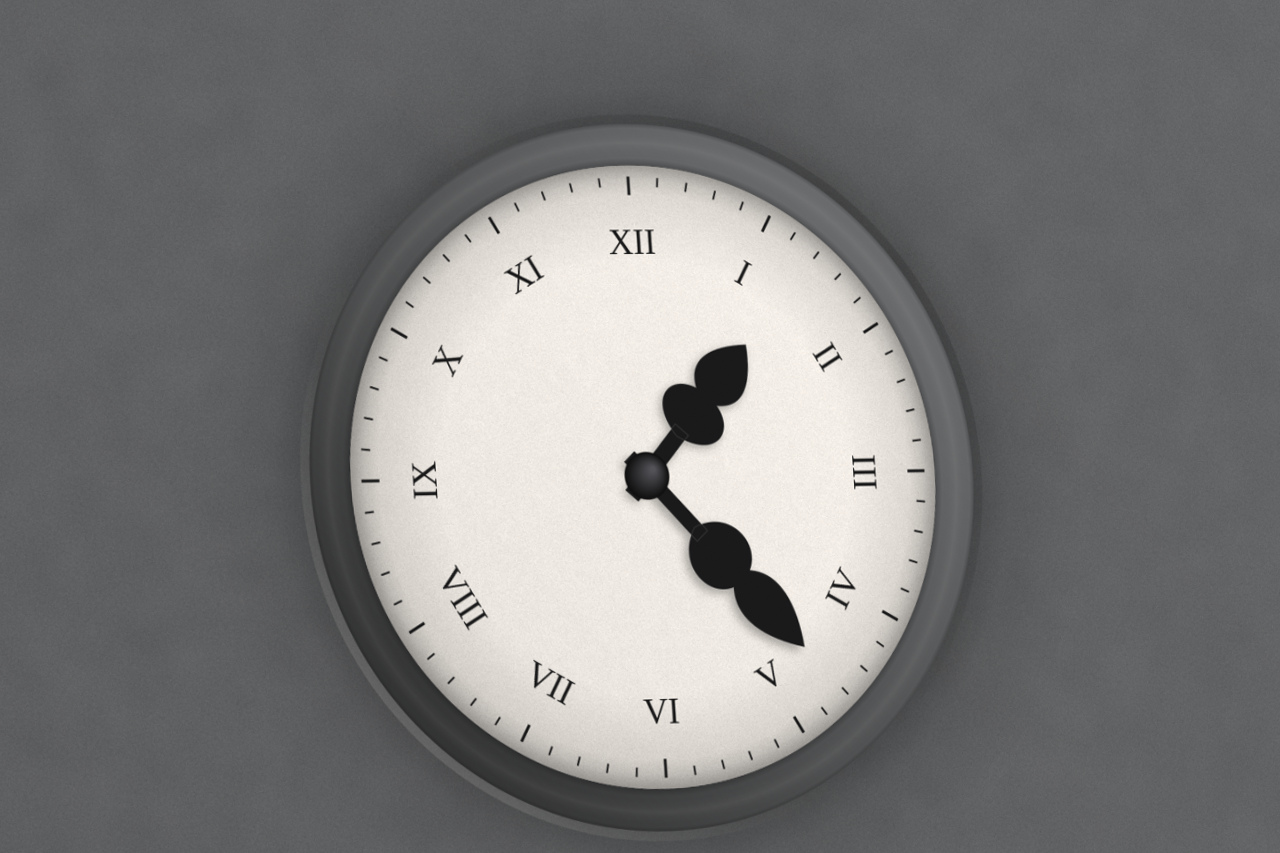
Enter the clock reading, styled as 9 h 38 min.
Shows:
1 h 23 min
